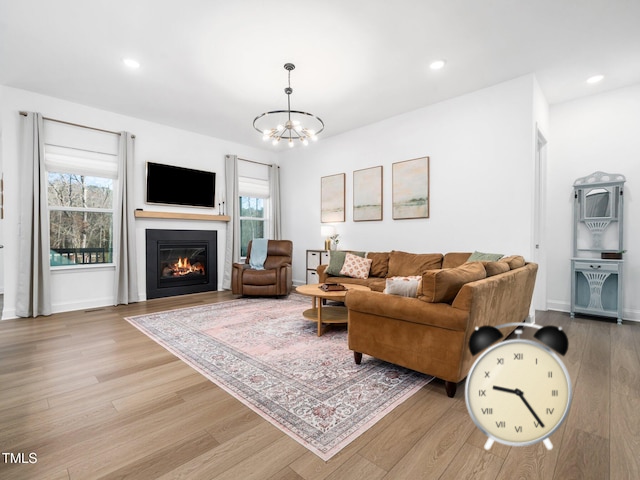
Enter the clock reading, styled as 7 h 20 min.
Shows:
9 h 24 min
